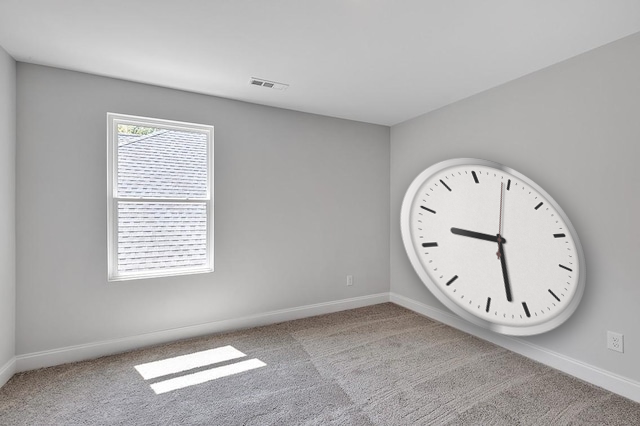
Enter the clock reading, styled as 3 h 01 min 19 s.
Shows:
9 h 32 min 04 s
